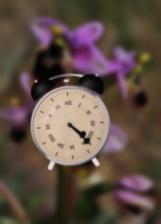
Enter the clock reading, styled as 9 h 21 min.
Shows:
4 h 23 min
